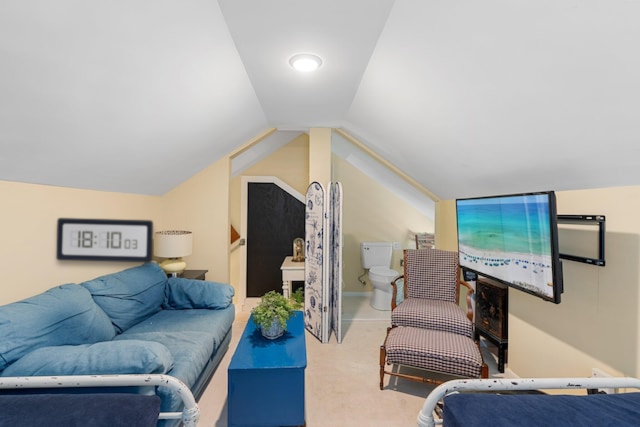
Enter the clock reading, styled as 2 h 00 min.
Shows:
18 h 10 min
